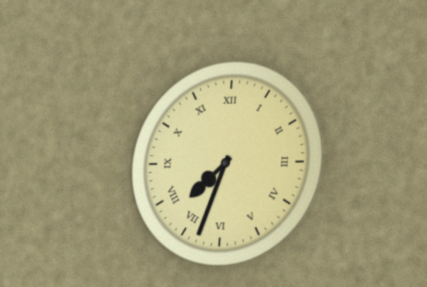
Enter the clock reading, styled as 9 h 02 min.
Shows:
7 h 33 min
